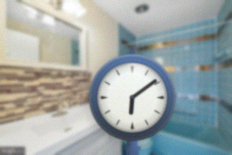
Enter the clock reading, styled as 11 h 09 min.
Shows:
6 h 09 min
